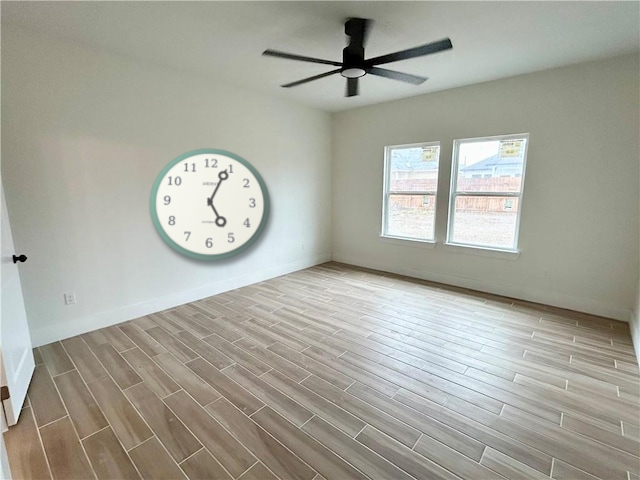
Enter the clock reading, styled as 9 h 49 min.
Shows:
5 h 04 min
